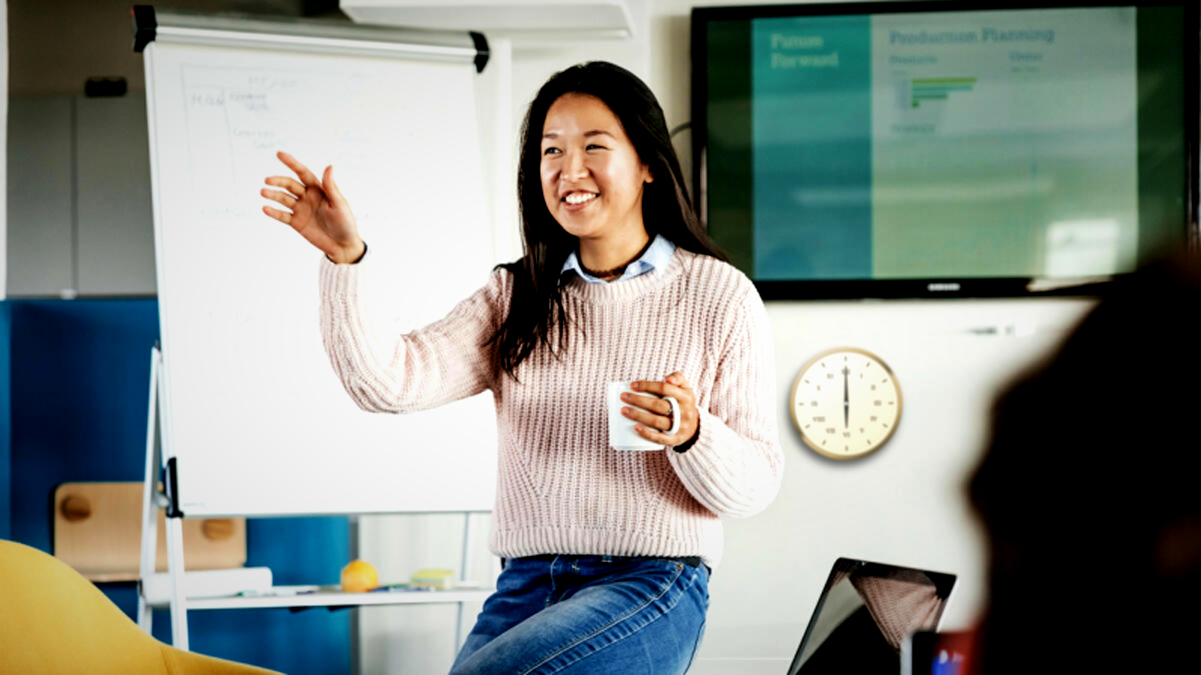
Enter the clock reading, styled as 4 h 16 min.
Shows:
6 h 00 min
